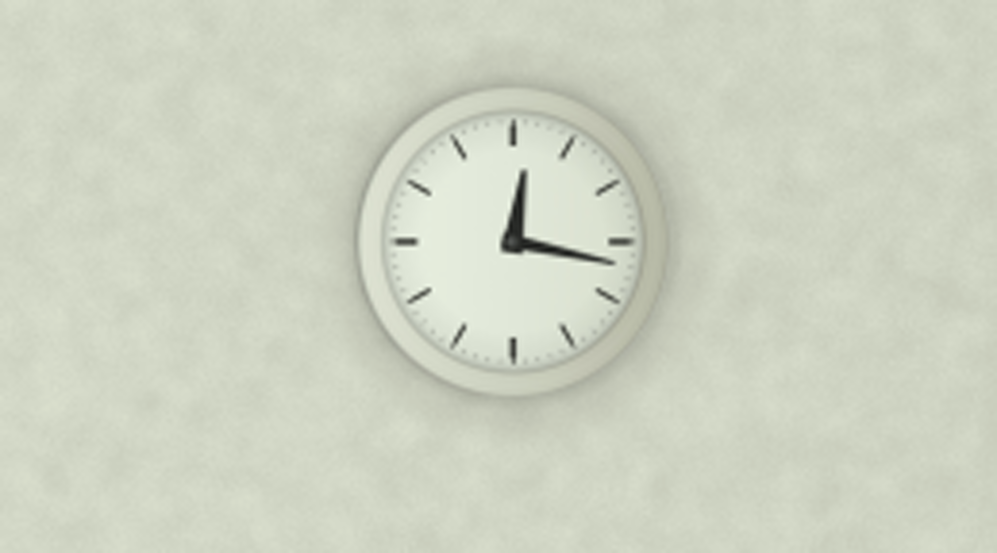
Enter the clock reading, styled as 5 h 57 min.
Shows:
12 h 17 min
